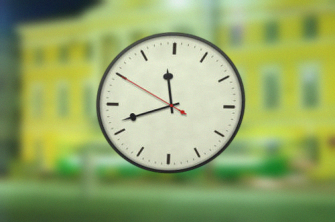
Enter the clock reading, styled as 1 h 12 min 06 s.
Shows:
11 h 41 min 50 s
